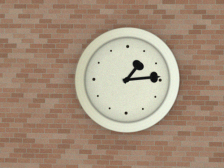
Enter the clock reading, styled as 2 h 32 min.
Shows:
1 h 14 min
